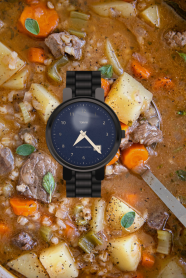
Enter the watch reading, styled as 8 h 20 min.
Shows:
7 h 23 min
